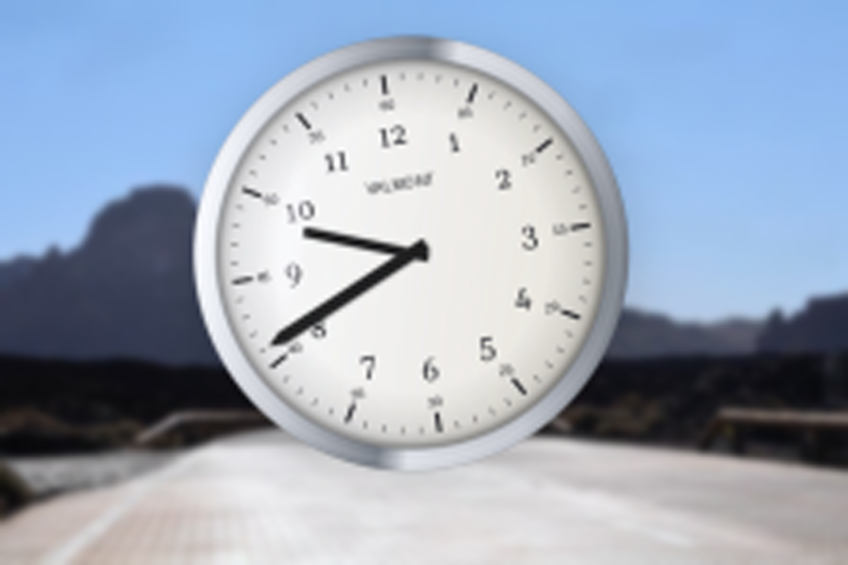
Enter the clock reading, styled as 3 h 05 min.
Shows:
9 h 41 min
